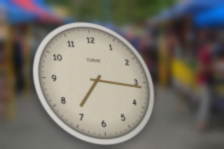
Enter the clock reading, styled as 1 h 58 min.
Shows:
7 h 16 min
